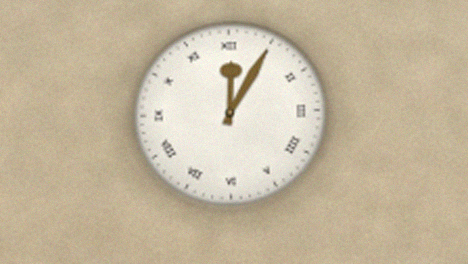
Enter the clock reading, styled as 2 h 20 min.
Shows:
12 h 05 min
